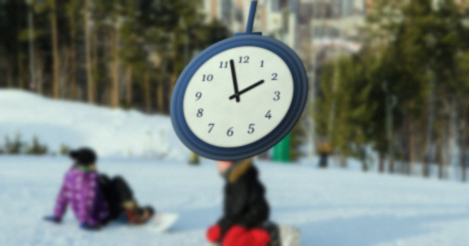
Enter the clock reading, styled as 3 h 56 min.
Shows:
1 h 57 min
